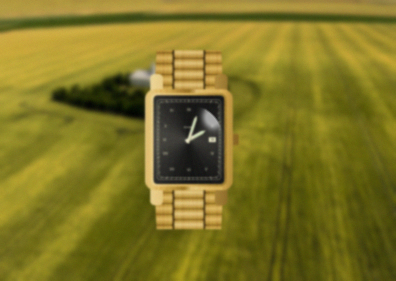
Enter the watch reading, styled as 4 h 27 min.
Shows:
2 h 03 min
